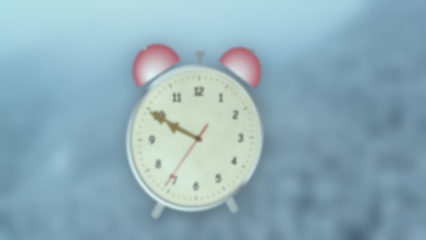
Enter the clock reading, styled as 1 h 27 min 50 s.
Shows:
9 h 49 min 36 s
